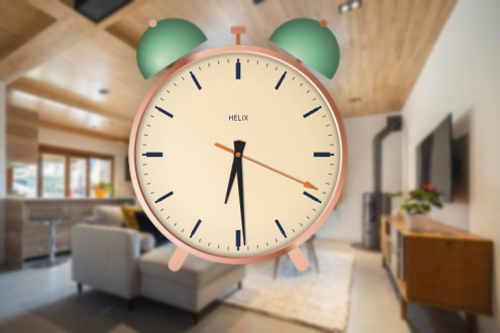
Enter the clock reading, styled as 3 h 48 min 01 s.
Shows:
6 h 29 min 19 s
